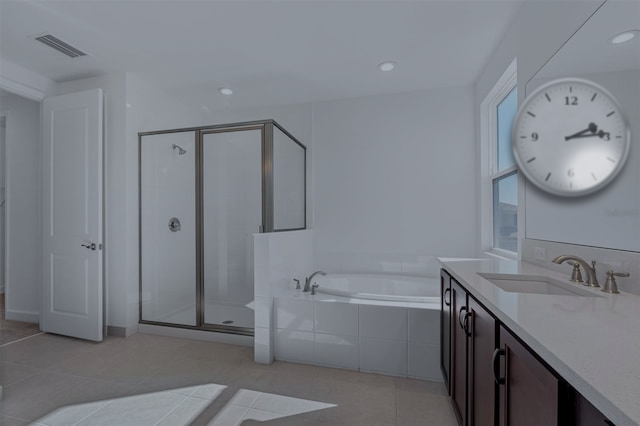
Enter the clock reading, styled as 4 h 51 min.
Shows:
2 h 14 min
